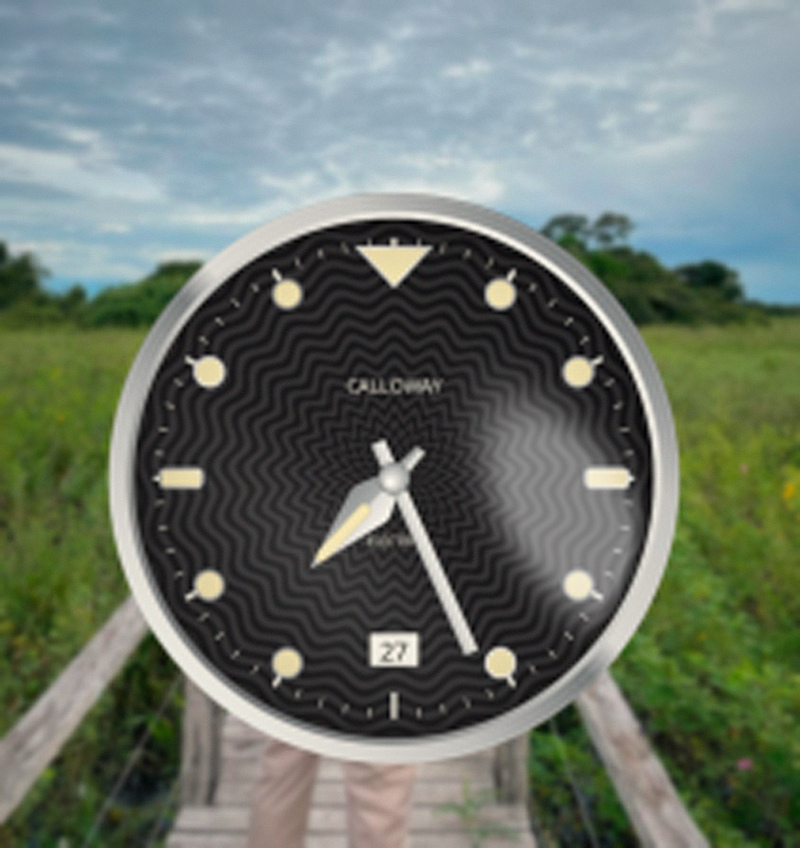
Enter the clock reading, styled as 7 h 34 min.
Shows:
7 h 26 min
